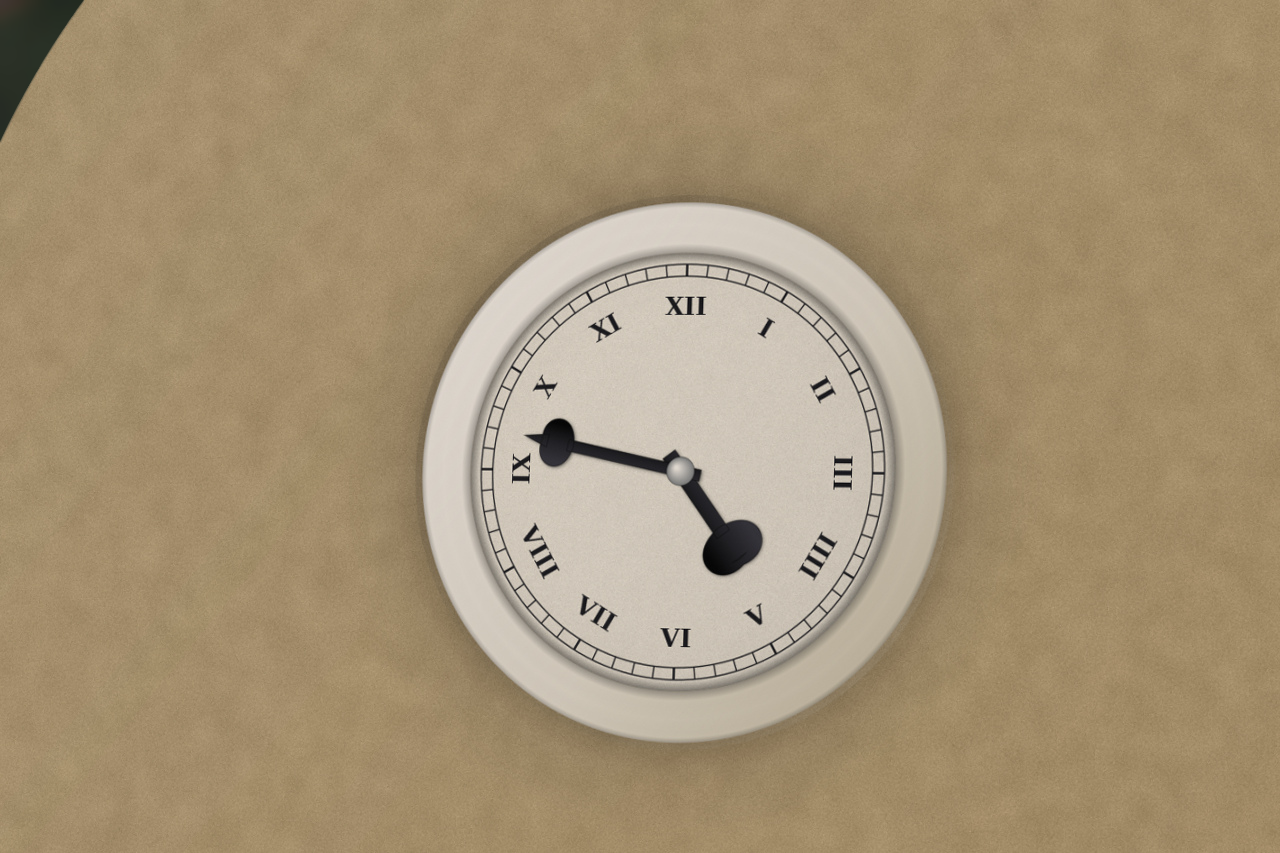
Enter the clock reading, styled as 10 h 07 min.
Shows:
4 h 47 min
